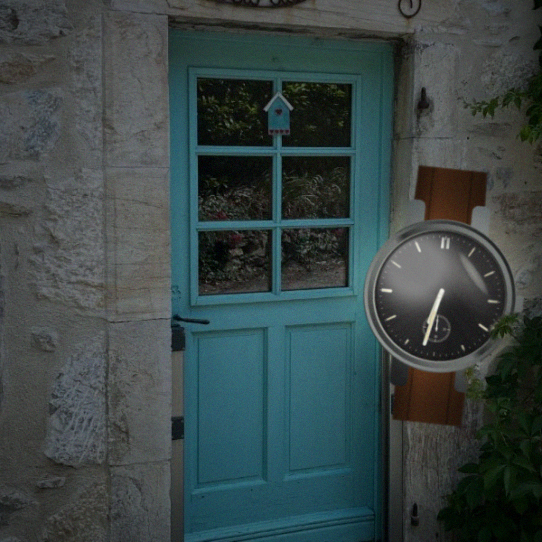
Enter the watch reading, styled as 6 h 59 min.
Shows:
6 h 32 min
